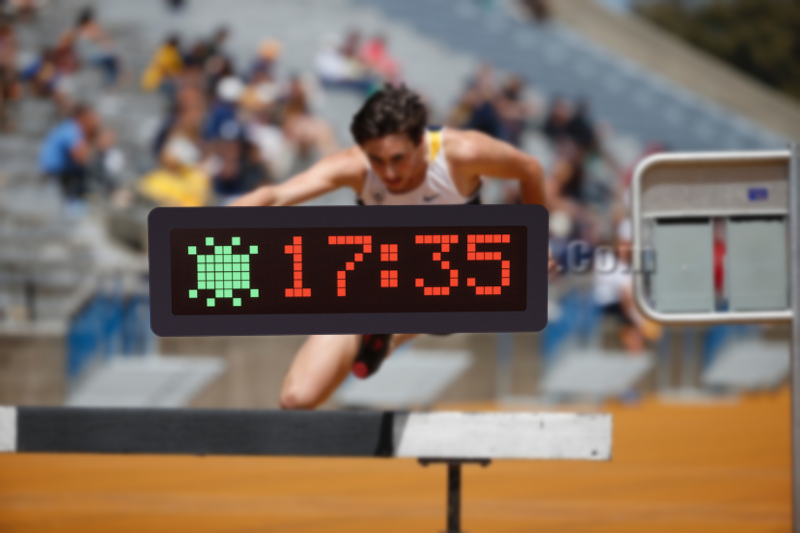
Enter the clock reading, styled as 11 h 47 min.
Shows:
17 h 35 min
